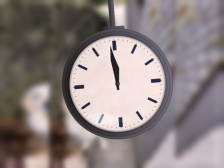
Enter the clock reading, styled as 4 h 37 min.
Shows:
11 h 59 min
